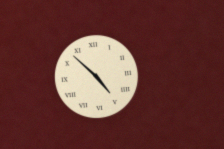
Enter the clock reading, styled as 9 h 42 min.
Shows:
4 h 53 min
